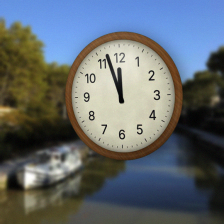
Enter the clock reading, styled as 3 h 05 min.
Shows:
11 h 57 min
